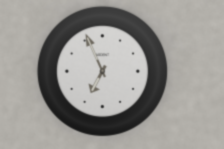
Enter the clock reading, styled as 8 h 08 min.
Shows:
6 h 56 min
